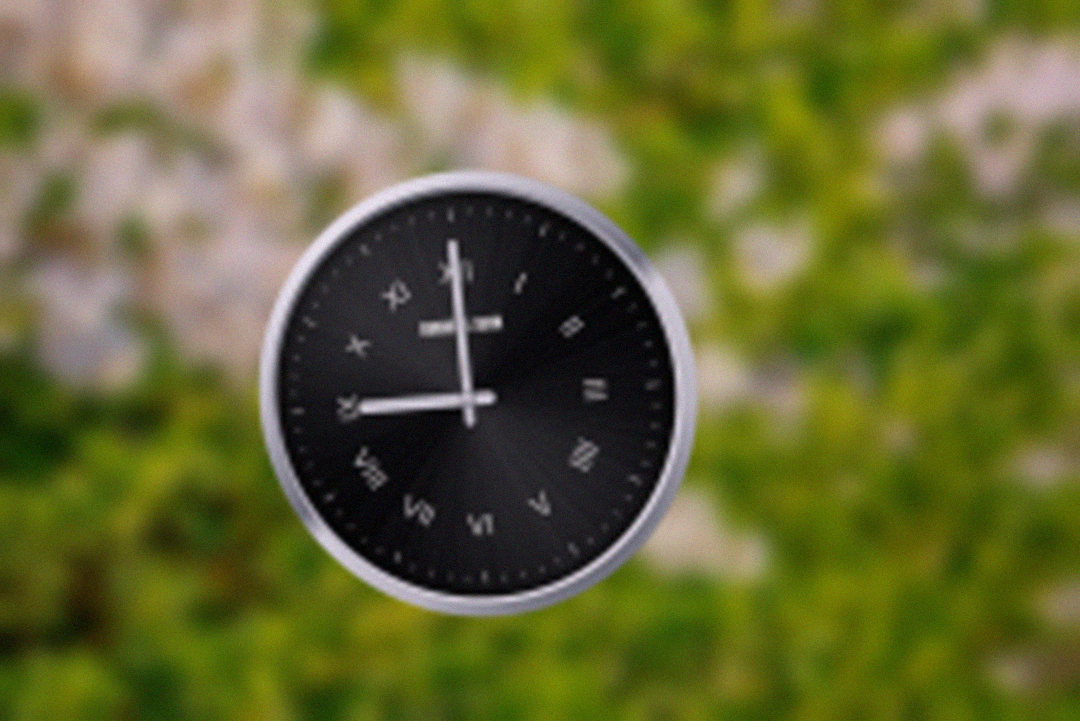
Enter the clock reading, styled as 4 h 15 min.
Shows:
9 h 00 min
